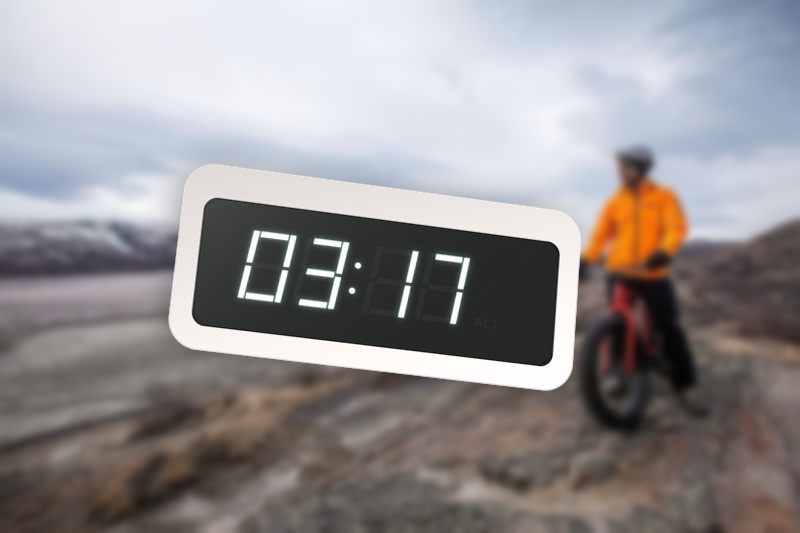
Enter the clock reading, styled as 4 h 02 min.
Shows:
3 h 17 min
